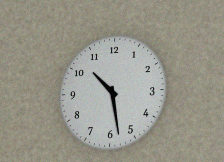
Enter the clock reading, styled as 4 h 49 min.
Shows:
10 h 28 min
